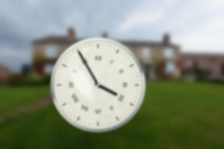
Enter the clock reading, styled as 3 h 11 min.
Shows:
3 h 55 min
